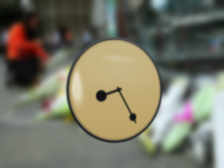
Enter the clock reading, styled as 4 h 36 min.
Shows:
8 h 25 min
